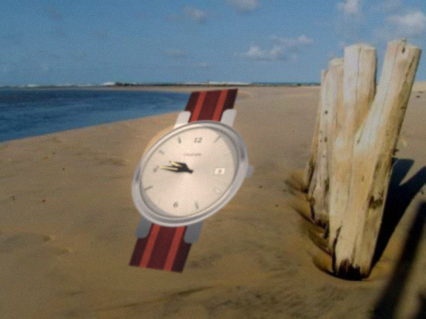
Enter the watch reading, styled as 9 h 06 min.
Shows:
9 h 46 min
